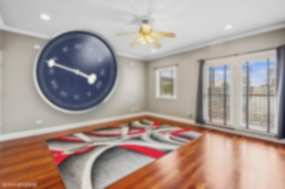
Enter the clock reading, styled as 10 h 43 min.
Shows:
3 h 48 min
